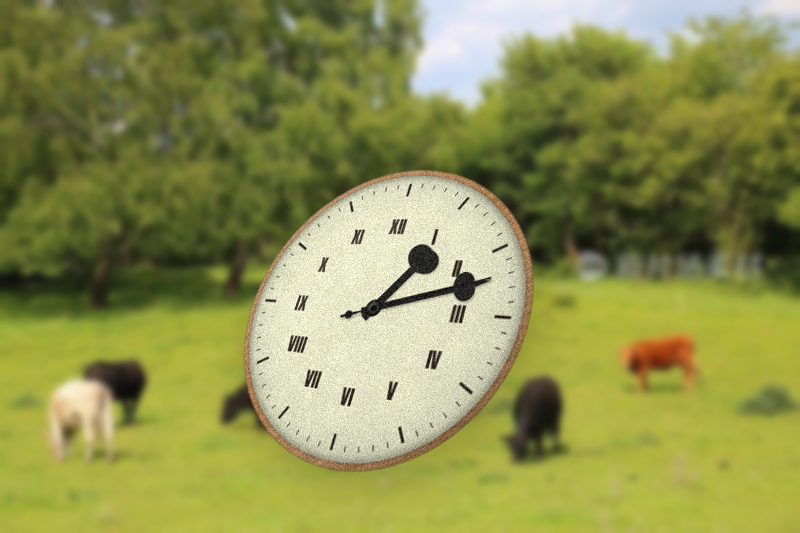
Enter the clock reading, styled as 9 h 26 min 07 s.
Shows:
1 h 12 min 12 s
